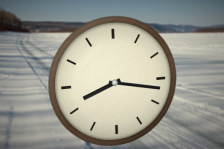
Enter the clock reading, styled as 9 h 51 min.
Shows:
8 h 17 min
